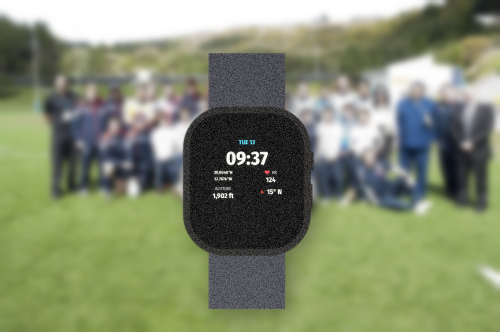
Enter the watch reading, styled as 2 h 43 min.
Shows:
9 h 37 min
